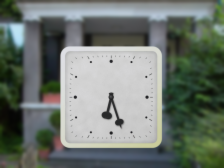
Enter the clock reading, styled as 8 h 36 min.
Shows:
6 h 27 min
